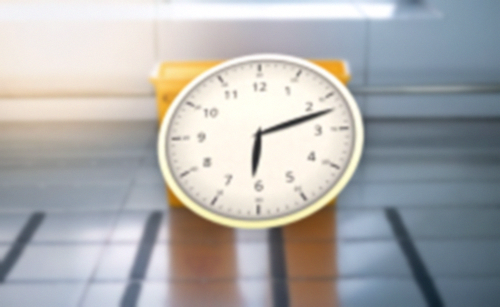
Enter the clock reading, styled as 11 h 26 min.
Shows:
6 h 12 min
